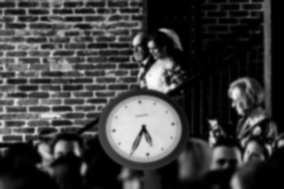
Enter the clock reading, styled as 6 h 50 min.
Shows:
5 h 35 min
